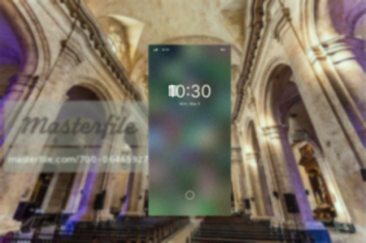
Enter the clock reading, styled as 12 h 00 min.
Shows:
10 h 30 min
